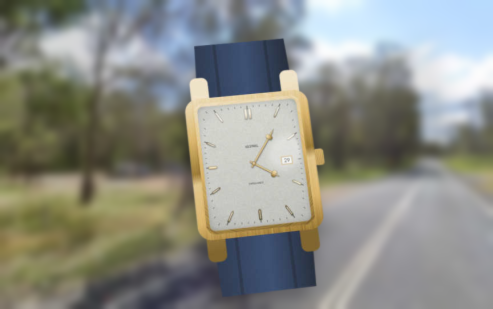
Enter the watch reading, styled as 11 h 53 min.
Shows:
4 h 06 min
